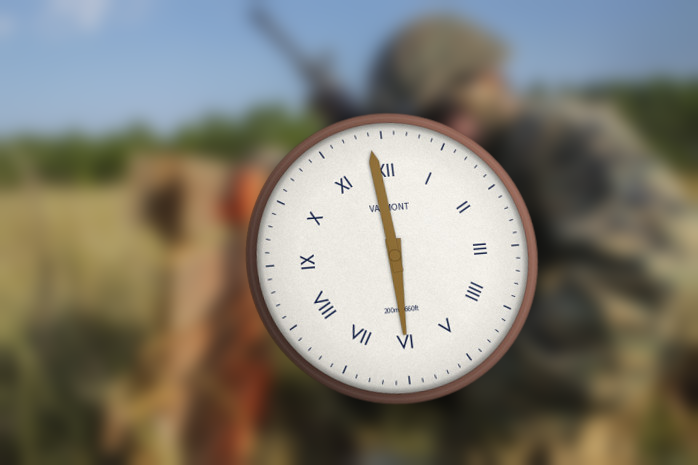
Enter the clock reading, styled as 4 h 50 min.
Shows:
5 h 59 min
